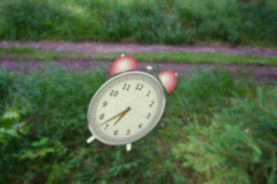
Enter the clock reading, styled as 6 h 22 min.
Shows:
6 h 37 min
